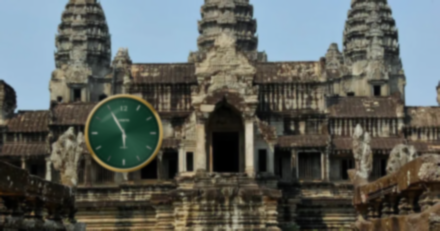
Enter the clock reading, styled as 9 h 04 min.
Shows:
5 h 55 min
